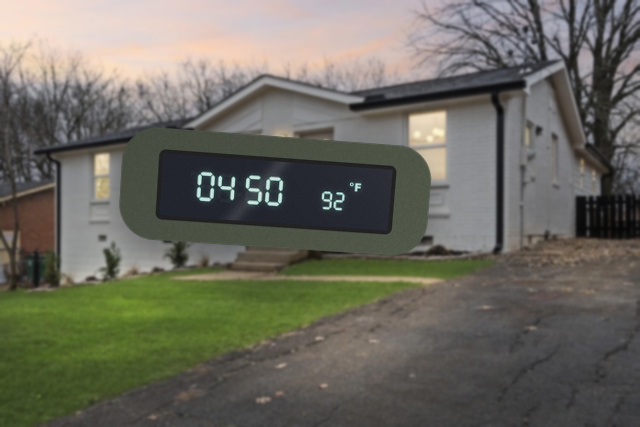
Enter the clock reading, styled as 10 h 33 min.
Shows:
4 h 50 min
